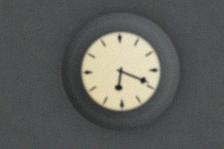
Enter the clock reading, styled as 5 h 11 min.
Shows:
6 h 19 min
